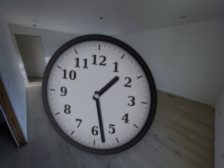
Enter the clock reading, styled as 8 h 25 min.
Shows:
1 h 28 min
